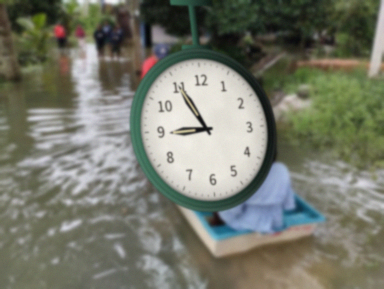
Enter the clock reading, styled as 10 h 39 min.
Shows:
8 h 55 min
